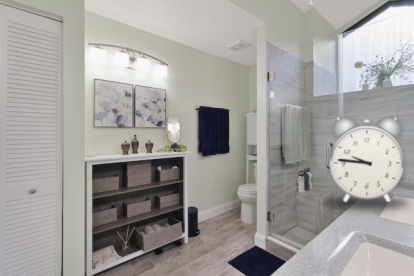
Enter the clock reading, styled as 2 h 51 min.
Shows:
9 h 46 min
